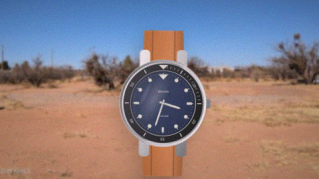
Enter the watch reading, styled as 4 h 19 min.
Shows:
3 h 33 min
